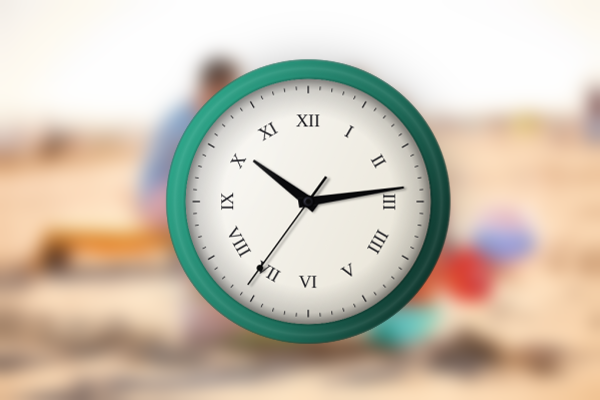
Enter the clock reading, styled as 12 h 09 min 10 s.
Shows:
10 h 13 min 36 s
